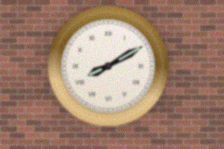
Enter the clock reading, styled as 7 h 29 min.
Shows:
8 h 10 min
